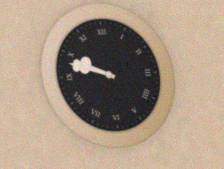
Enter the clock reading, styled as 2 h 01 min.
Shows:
9 h 48 min
